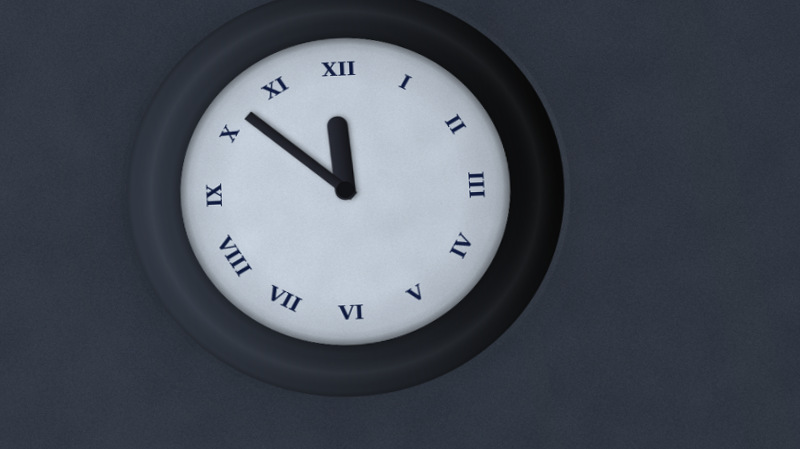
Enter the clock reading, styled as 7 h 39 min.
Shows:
11 h 52 min
